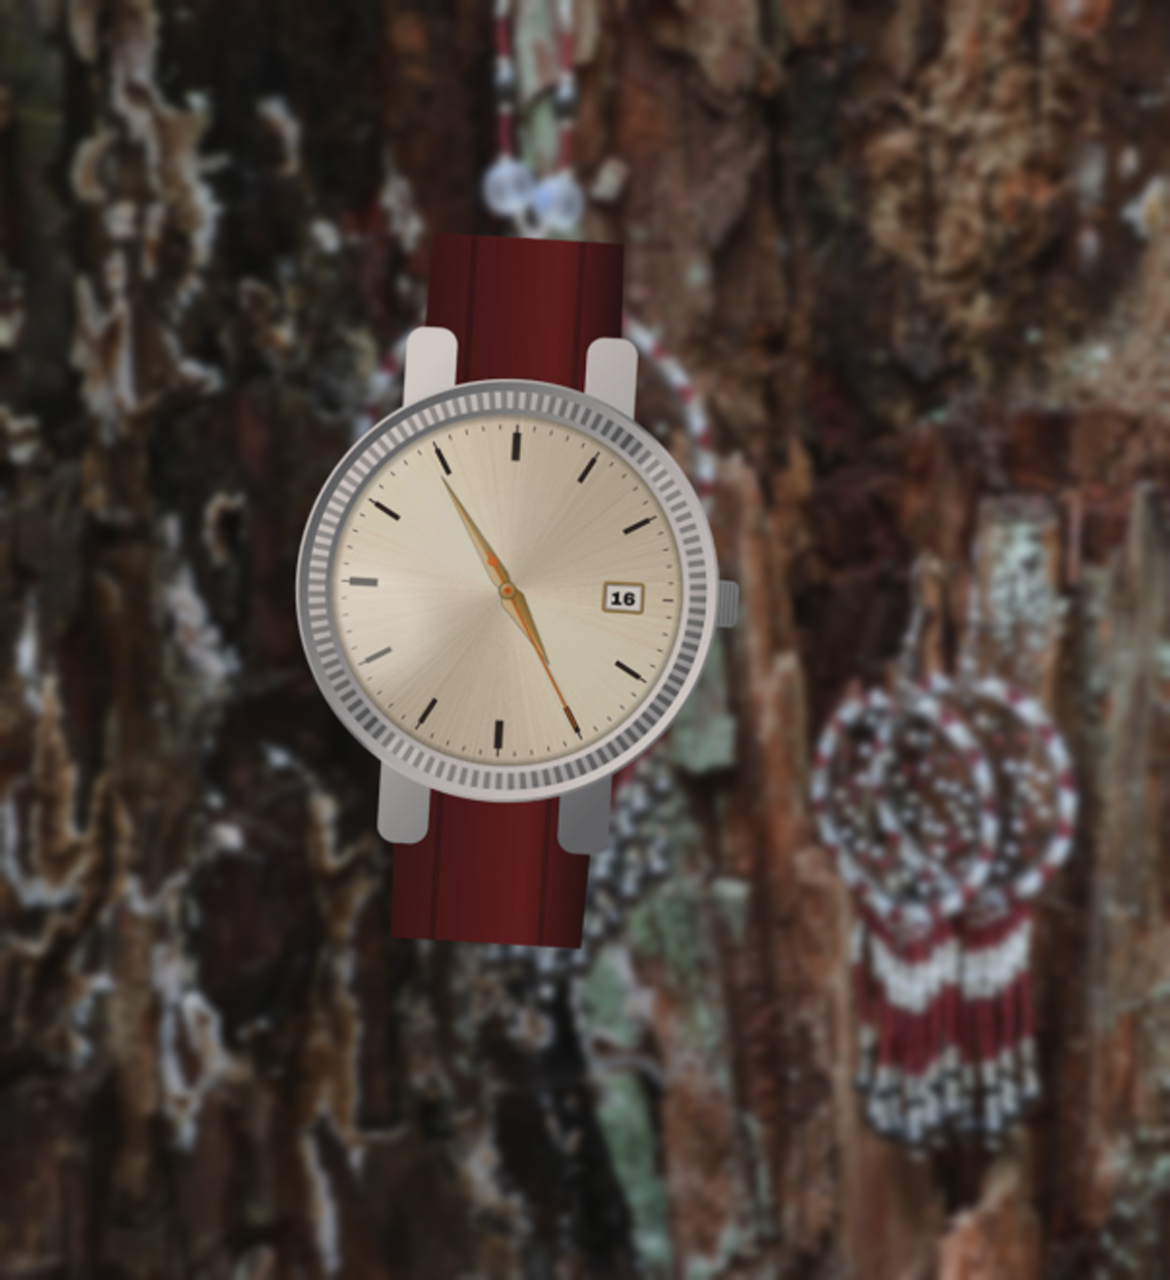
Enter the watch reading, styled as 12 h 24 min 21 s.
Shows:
4 h 54 min 25 s
